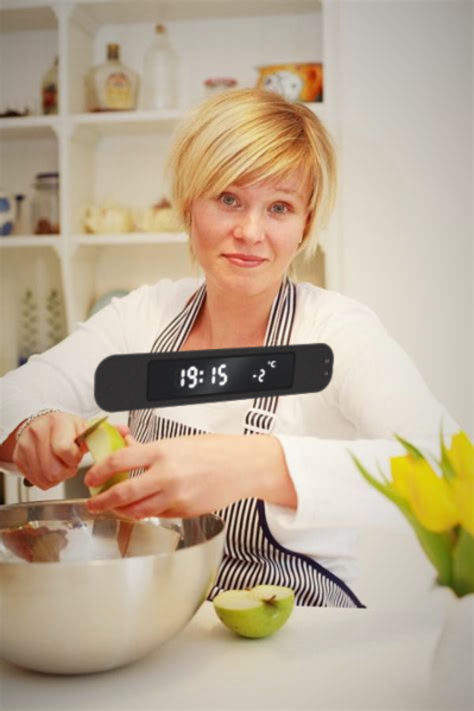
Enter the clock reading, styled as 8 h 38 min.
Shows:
19 h 15 min
